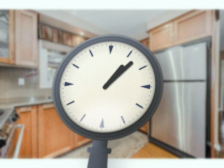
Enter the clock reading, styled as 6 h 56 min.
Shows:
1 h 07 min
